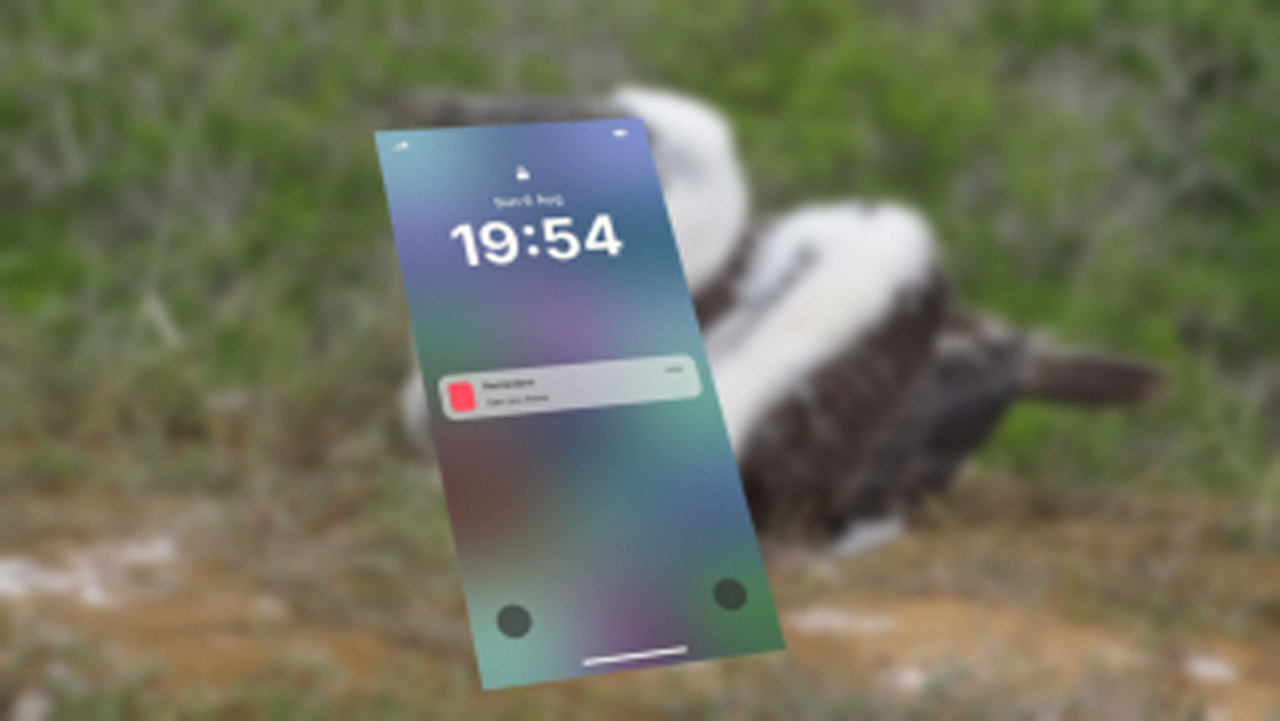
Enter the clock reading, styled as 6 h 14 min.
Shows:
19 h 54 min
